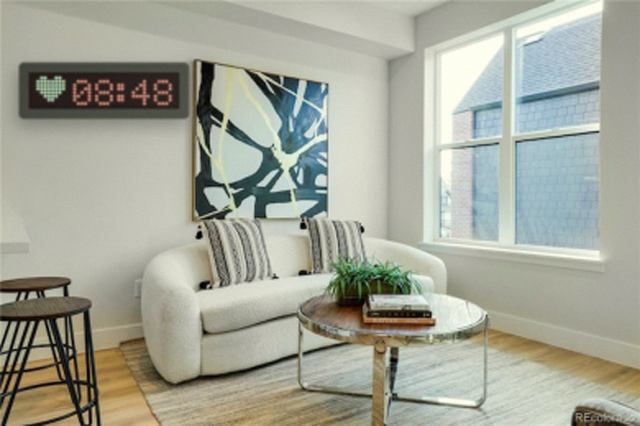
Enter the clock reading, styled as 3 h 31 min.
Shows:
8 h 48 min
